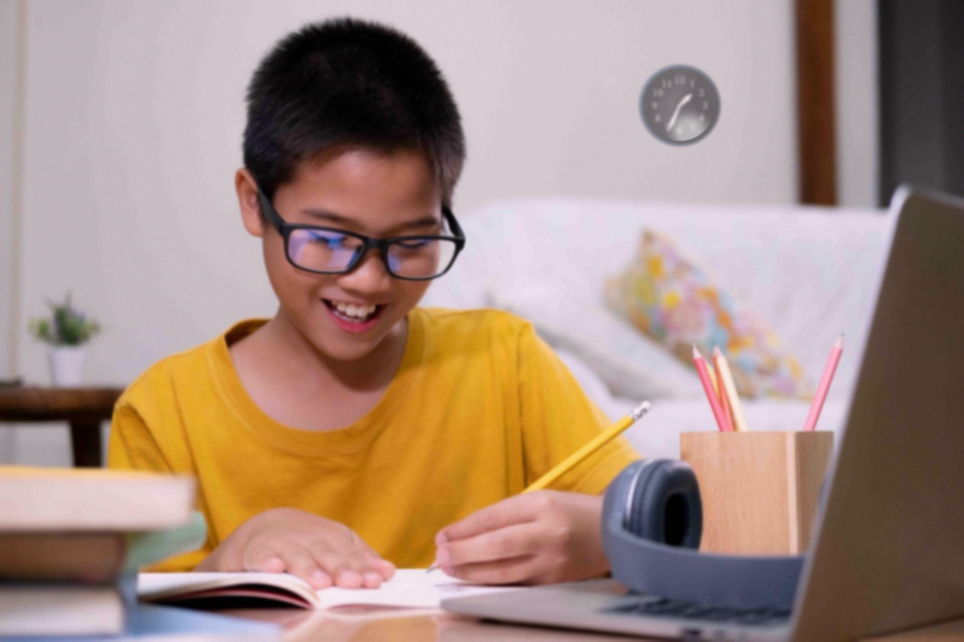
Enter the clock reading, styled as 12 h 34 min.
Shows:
1 h 34 min
